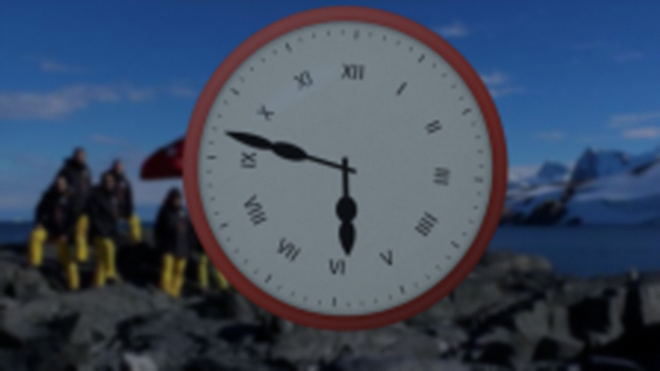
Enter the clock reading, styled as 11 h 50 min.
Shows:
5 h 47 min
